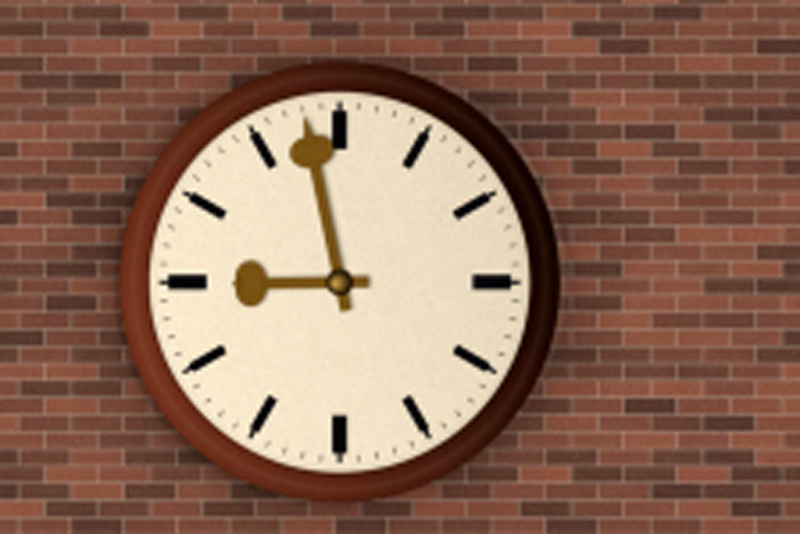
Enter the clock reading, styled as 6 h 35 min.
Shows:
8 h 58 min
